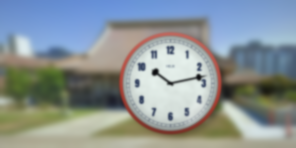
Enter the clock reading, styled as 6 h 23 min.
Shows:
10 h 13 min
